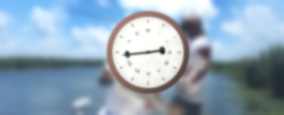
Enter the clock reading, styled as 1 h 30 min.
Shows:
2 h 44 min
